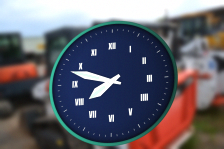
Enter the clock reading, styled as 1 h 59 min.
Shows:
7 h 48 min
